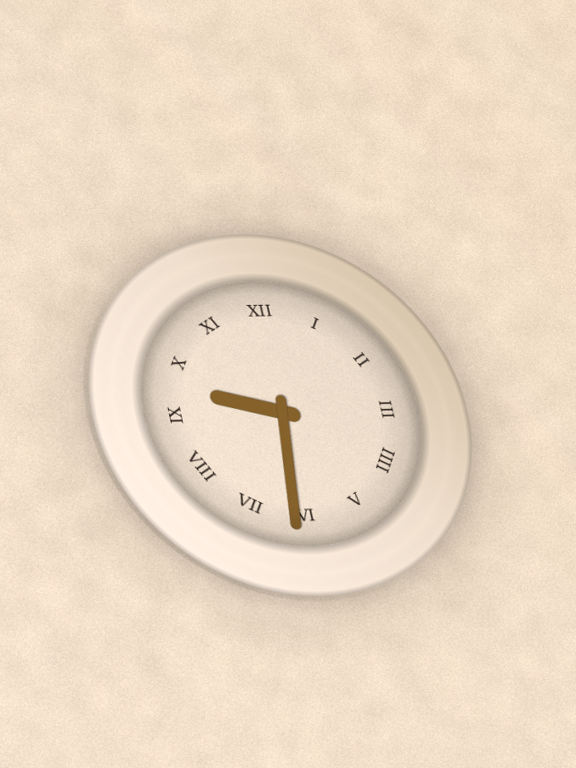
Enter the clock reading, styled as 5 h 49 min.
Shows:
9 h 31 min
